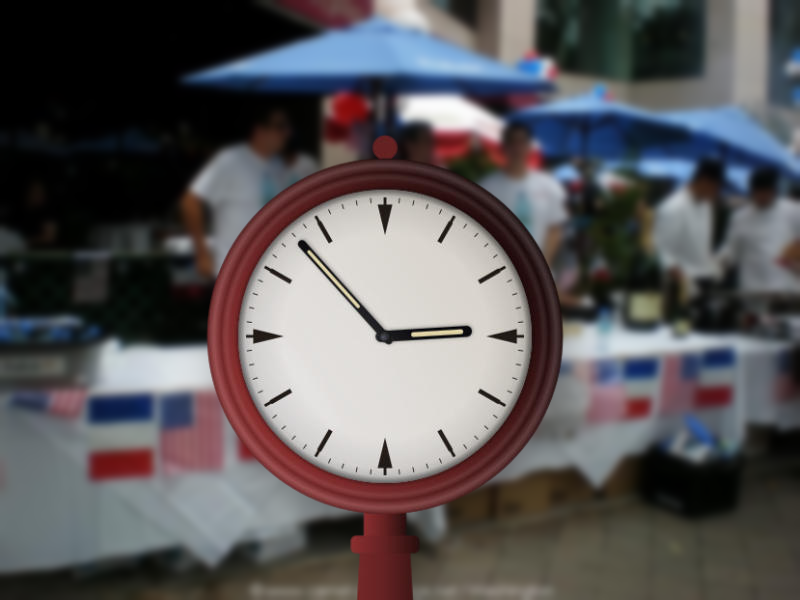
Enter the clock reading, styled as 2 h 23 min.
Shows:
2 h 53 min
